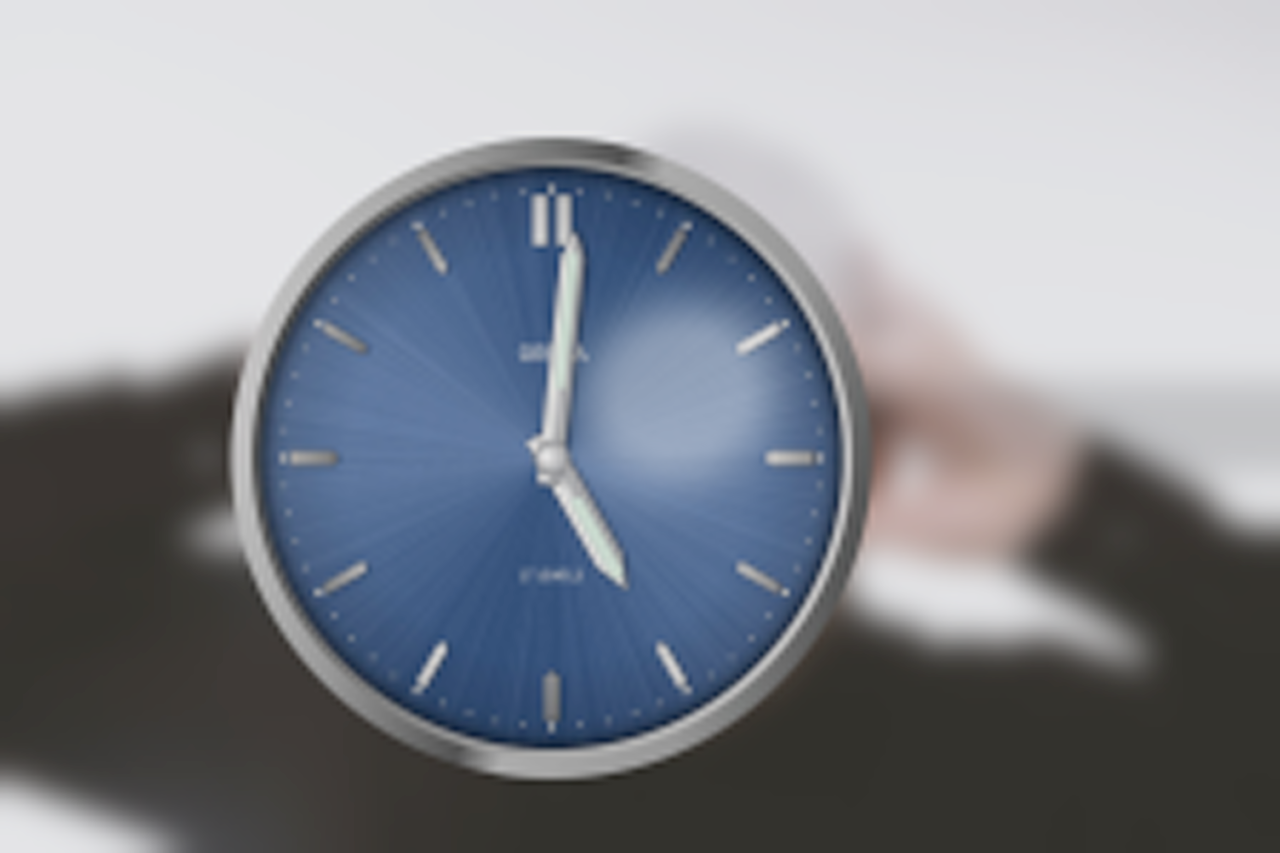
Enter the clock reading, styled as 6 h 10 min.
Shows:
5 h 01 min
